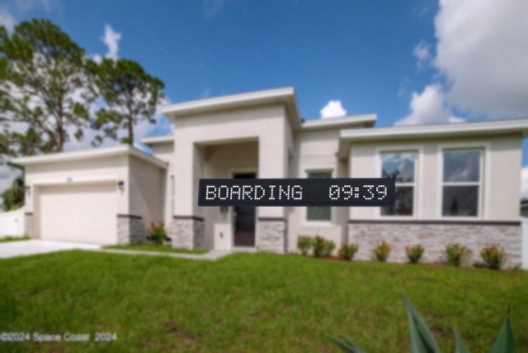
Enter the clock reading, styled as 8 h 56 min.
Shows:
9 h 39 min
